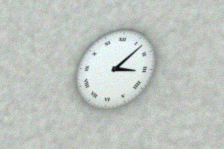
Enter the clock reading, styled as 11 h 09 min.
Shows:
3 h 07 min
